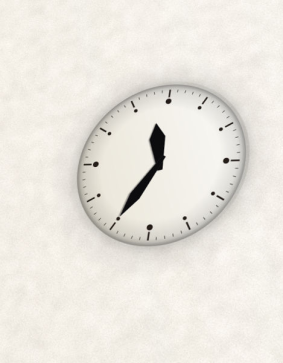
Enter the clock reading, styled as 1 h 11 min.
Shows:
11 h 35 min
